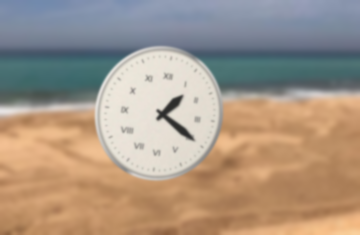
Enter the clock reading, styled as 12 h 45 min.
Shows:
1 h 20 min
